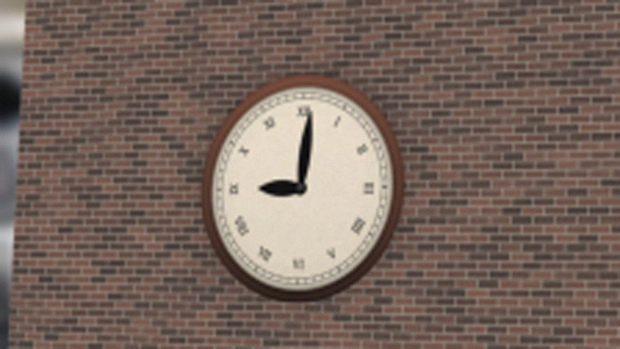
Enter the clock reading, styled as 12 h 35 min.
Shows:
9 h 01 min
